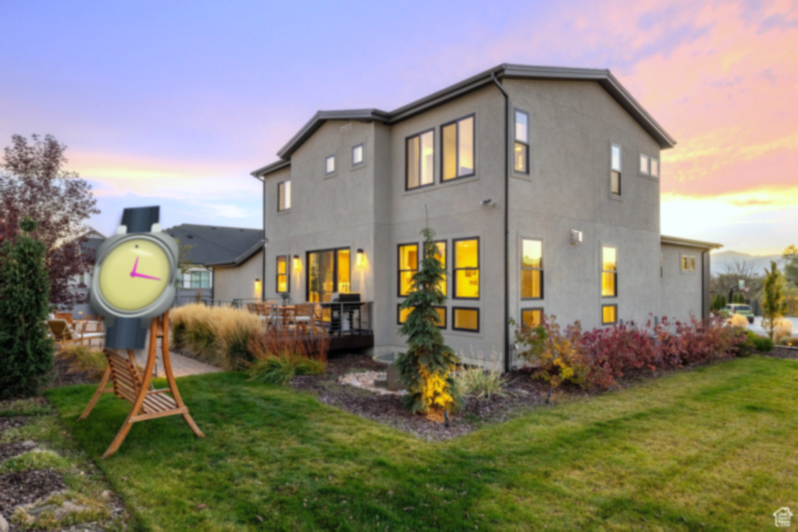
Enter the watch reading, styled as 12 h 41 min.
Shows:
12 h 17 min
